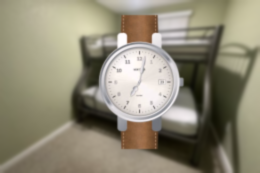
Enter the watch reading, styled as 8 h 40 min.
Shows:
7 h 02 min
